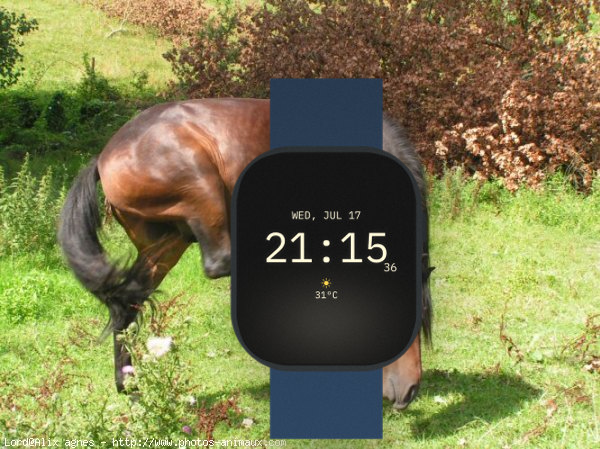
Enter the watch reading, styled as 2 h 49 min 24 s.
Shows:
21 h 15 min 36 s
